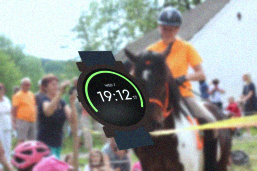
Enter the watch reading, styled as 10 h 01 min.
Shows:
19 h 12 min
